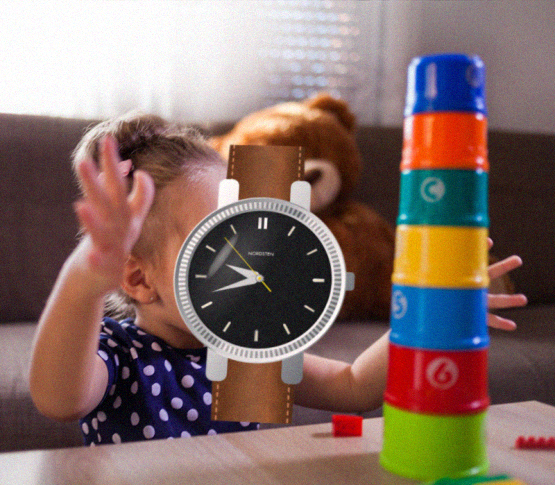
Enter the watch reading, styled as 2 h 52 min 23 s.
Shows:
9 h 41 min 53 s
